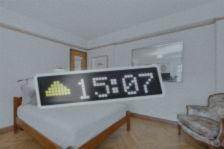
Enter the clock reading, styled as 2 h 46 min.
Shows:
15 h 07 min
